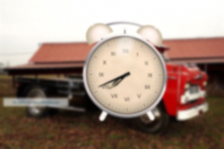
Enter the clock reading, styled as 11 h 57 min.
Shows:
7 h 41 min
